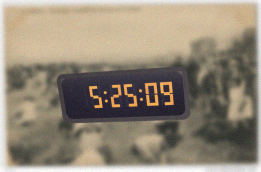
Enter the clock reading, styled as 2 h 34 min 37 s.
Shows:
5 h 25 min 09 s
